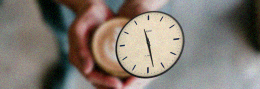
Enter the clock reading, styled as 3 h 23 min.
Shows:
11 h 28 min
